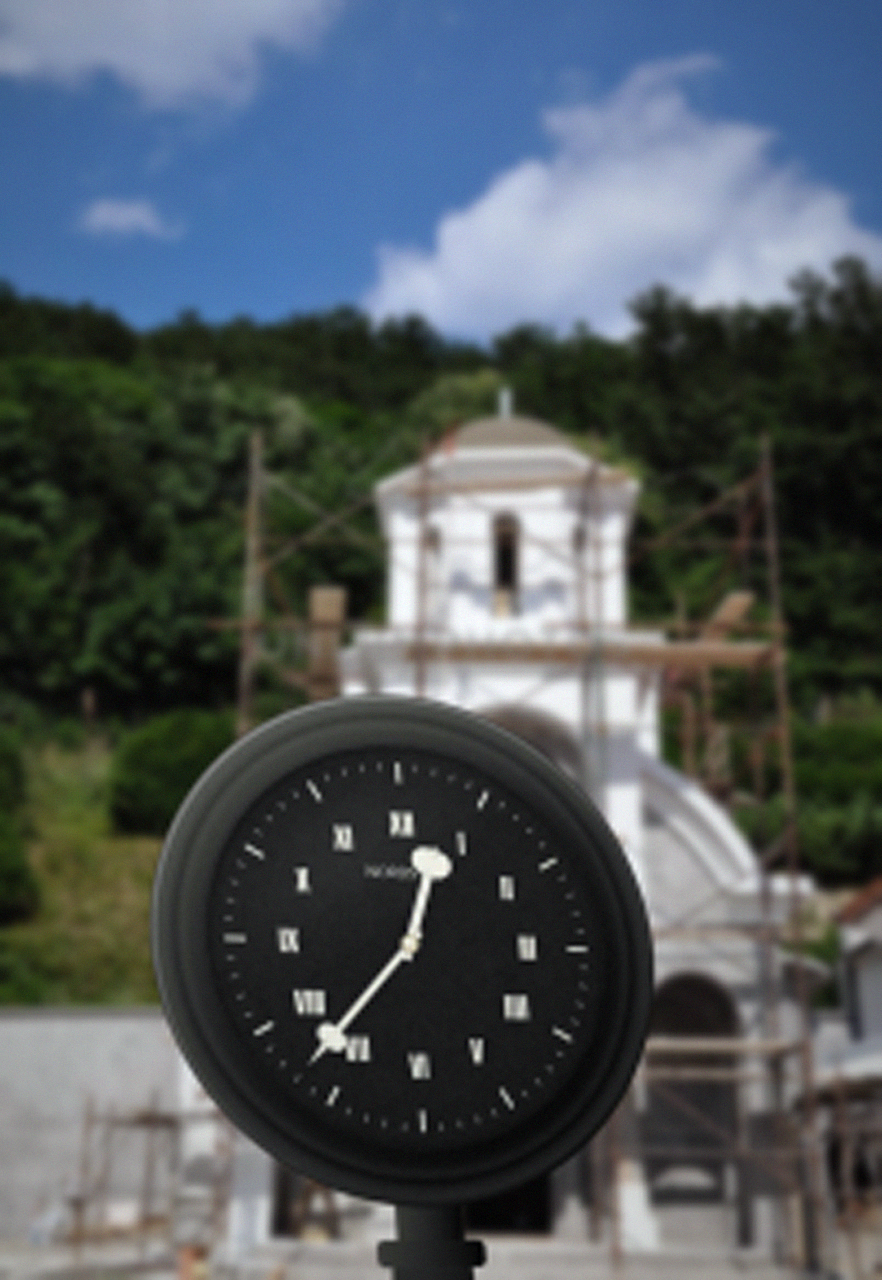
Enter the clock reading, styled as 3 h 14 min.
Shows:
12 h 37 min
